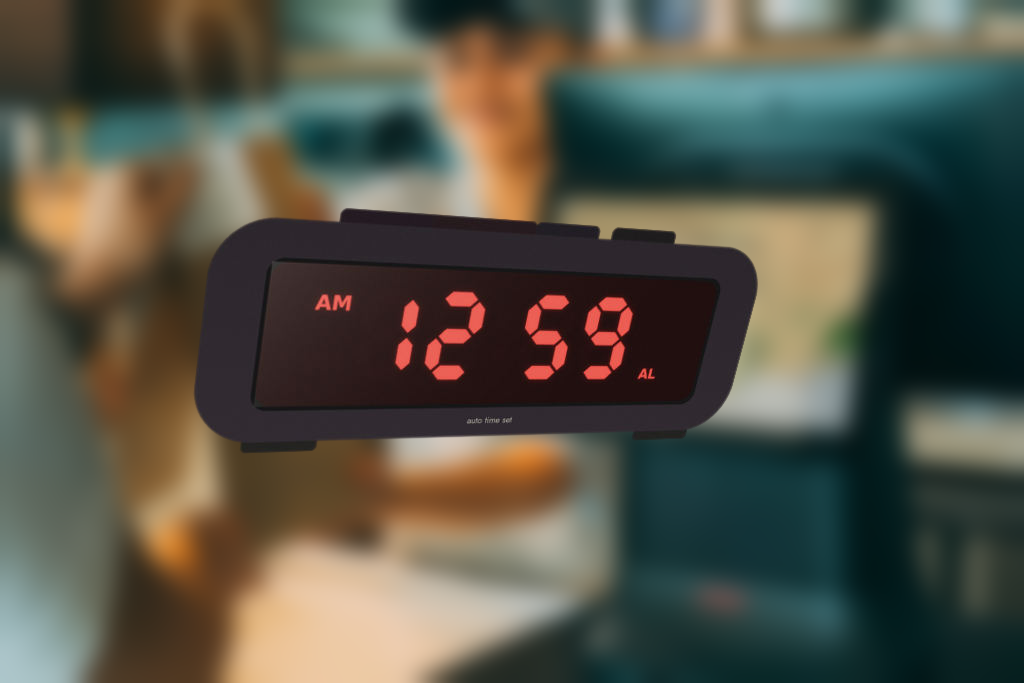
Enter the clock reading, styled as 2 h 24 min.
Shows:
12 h 59 min
